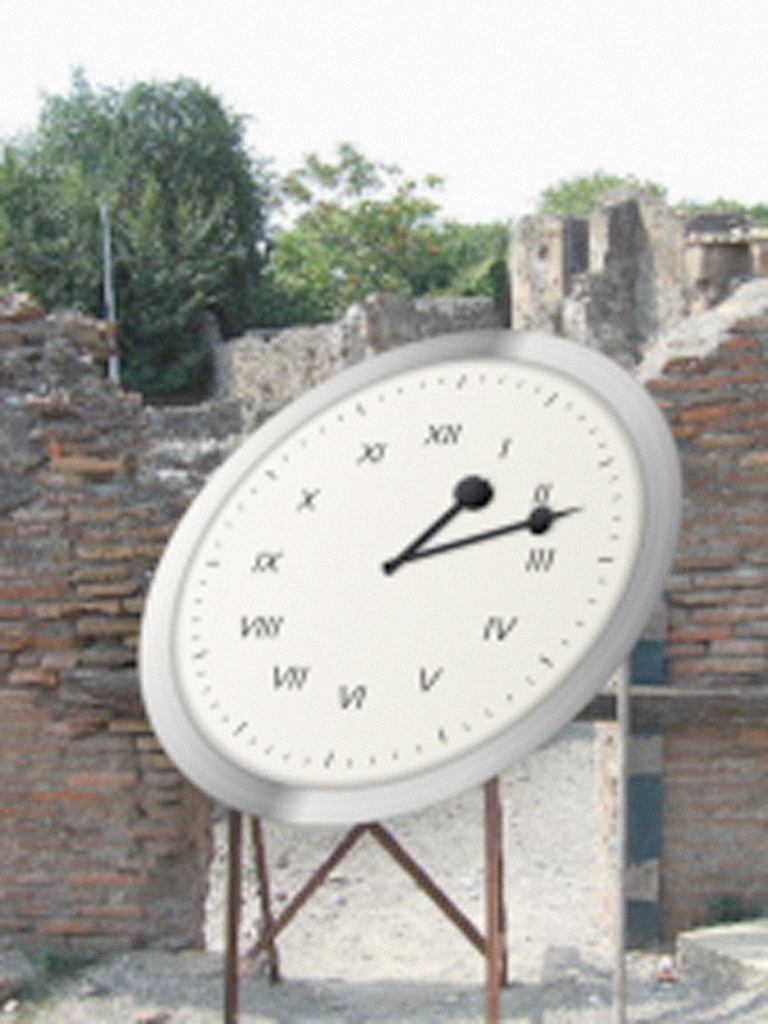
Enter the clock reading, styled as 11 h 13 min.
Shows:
1 h 12 min
